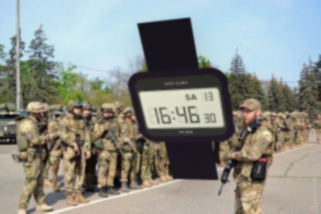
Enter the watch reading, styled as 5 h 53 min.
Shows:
16 h 46 min
